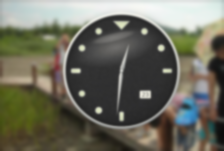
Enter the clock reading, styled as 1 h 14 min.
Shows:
12 h 31 min
